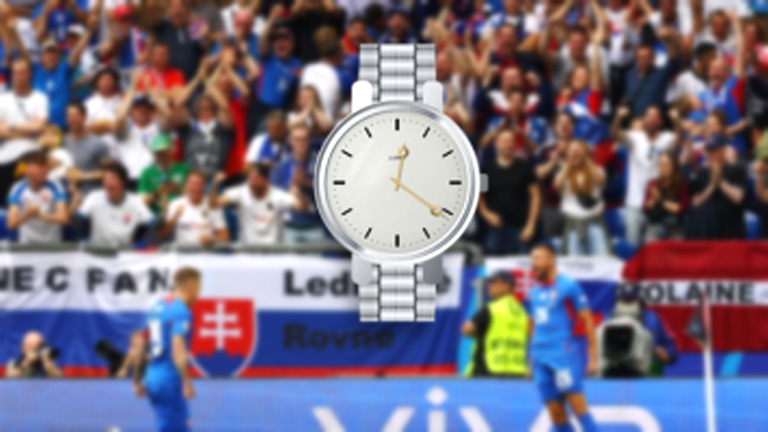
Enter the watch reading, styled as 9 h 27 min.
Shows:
12 h 21 min
